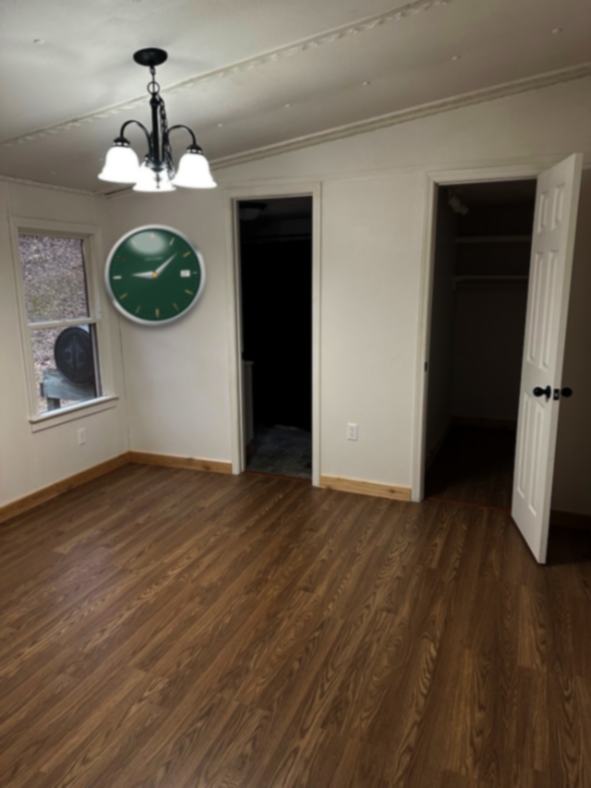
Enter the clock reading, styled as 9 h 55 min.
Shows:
9 h 08 min
